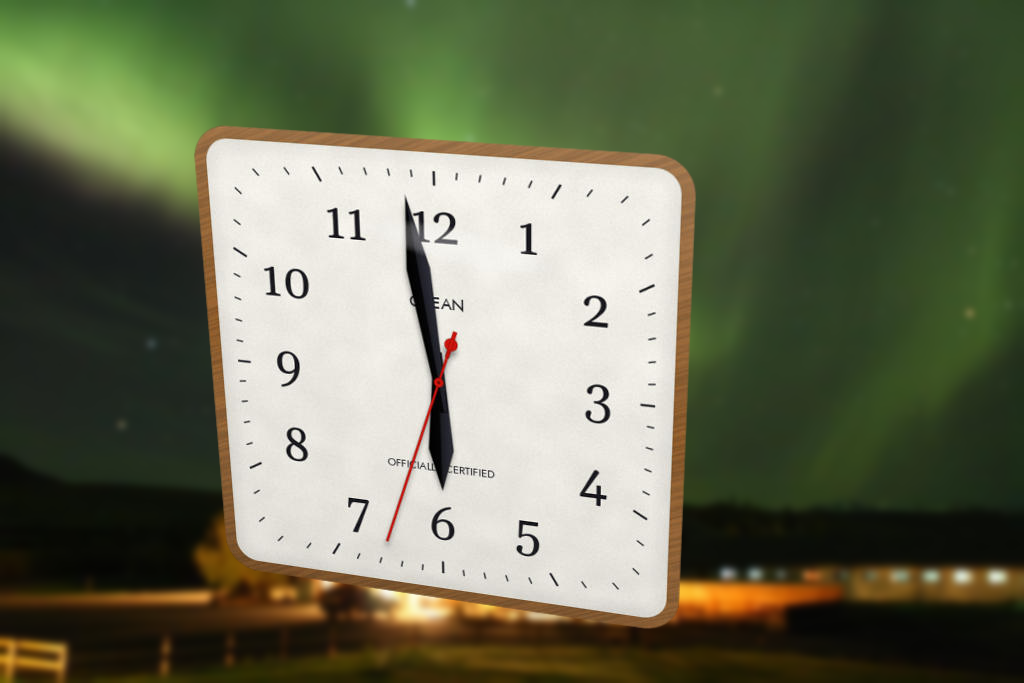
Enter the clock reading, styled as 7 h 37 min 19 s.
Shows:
5 h 58 min 33 s
